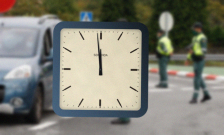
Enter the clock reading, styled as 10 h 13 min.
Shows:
11 h 59 min
